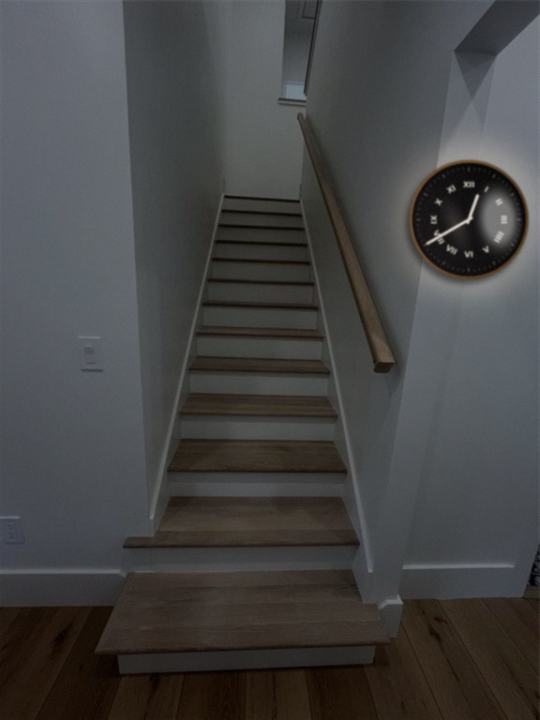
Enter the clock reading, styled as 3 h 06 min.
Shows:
12 h 40 min
